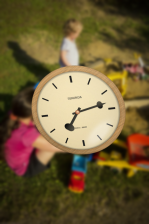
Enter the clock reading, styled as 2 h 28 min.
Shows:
7 h 13 min
